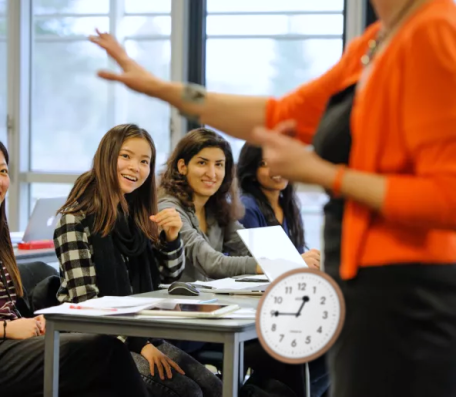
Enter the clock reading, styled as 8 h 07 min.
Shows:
12 h 45 min
